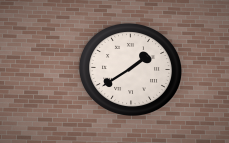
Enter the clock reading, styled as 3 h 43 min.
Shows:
1 h 39 min
